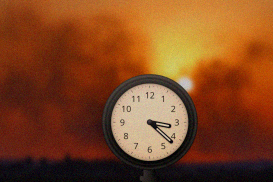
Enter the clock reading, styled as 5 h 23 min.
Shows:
3 h 22 min
